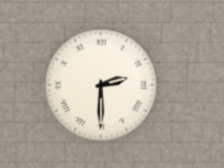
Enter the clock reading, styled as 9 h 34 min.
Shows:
2 h 30 min
